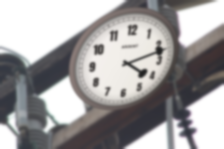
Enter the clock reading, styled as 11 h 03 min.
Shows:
4 h 12 min
